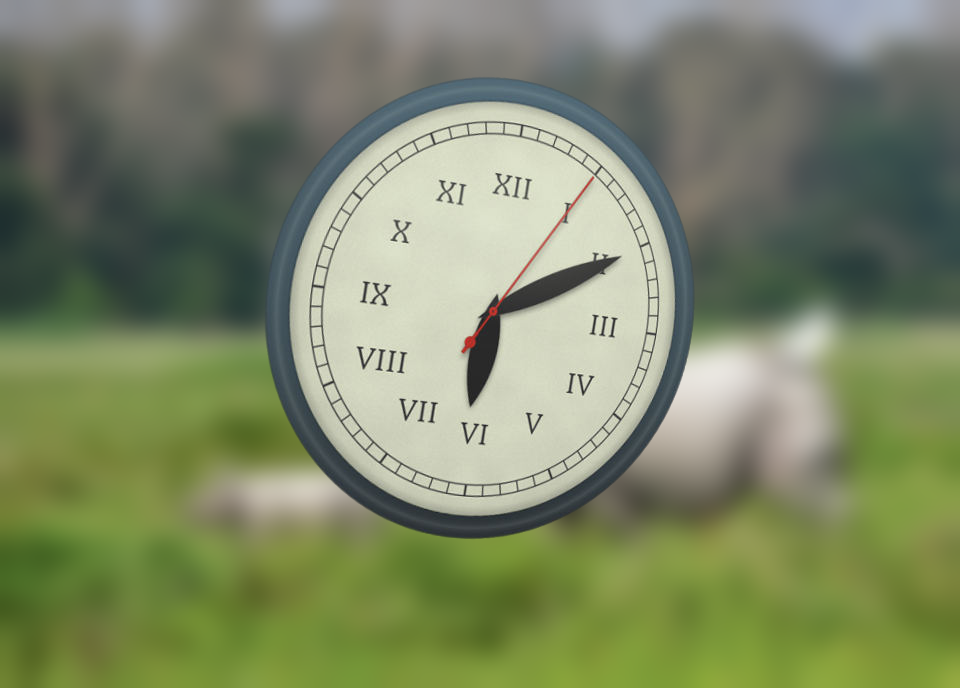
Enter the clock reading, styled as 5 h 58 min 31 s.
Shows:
6 h 10 min 05 s
